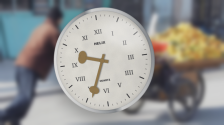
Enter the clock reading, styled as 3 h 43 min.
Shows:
9 h 34 min
